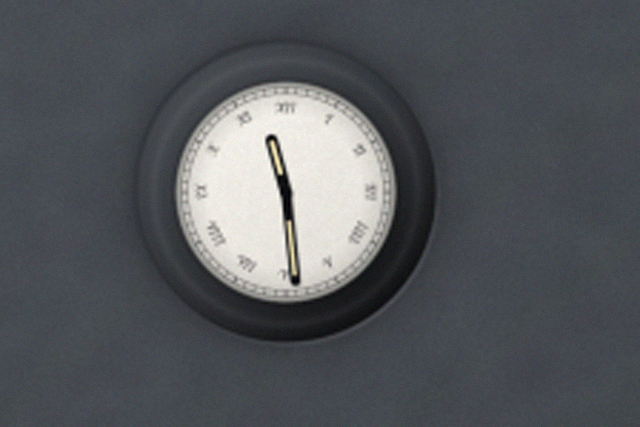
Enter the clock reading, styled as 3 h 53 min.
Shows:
11 h 29 min
